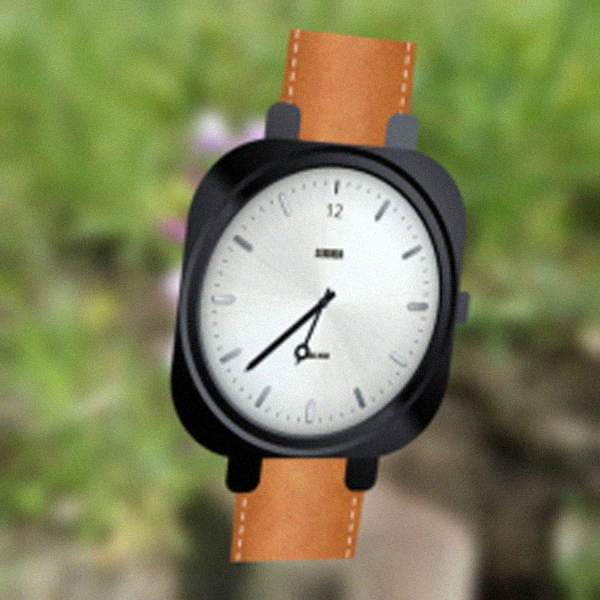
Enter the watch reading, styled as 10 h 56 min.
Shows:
6 h 38 min
